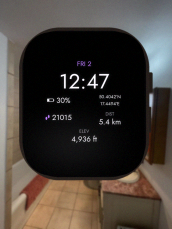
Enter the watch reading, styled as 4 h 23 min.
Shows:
12 h 47 min
